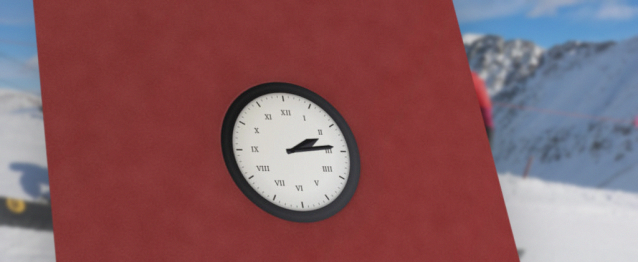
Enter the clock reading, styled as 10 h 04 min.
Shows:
2 h 14 min
